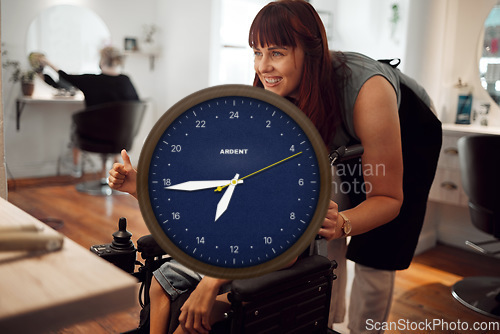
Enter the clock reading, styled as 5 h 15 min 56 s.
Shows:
13 h 44 min 11 s
